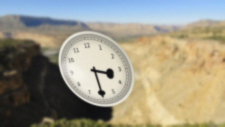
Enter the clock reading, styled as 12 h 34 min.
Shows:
3 h 30 min
